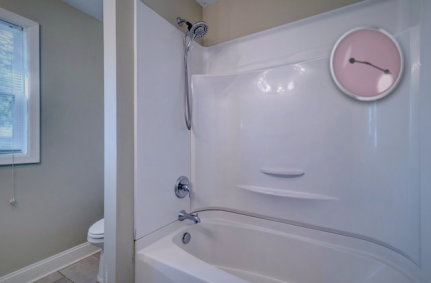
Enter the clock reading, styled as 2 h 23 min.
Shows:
9 h 19 min
